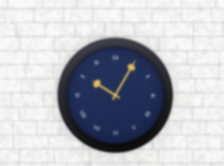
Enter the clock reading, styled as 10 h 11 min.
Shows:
10 h 05 min
